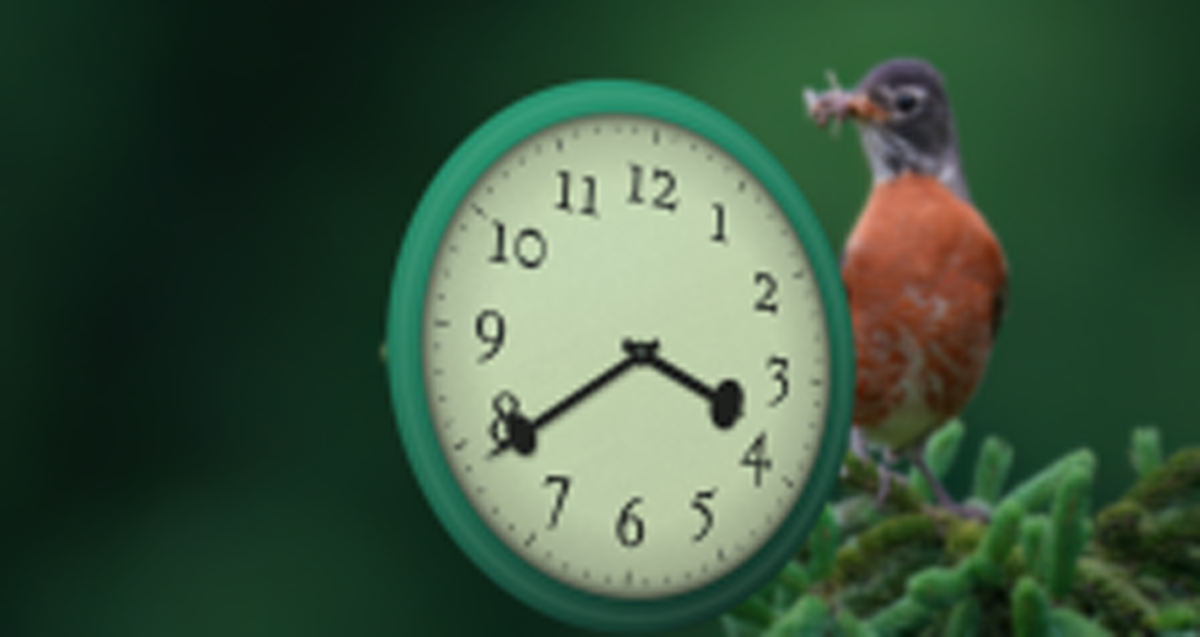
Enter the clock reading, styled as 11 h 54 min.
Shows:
3 h 39 min
